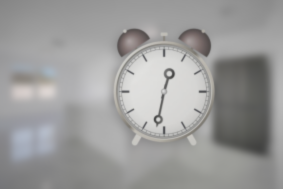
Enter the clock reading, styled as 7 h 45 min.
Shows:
12 h 32 min
